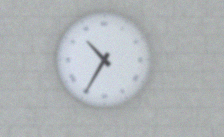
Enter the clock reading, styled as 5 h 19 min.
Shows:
10 h 35 min
